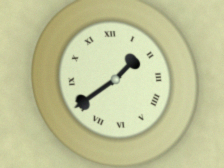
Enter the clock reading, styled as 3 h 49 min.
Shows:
1 h 40 min
